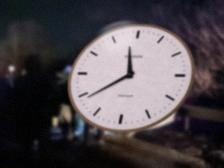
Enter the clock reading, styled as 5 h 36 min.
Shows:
11 h 39 min
